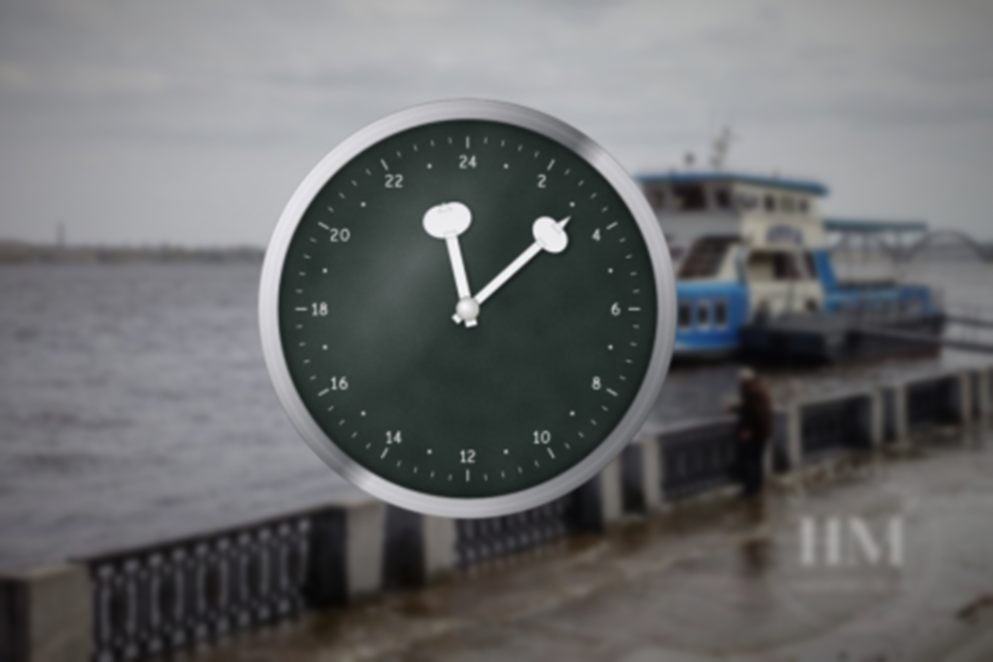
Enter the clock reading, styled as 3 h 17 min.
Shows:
23 h 08 min
